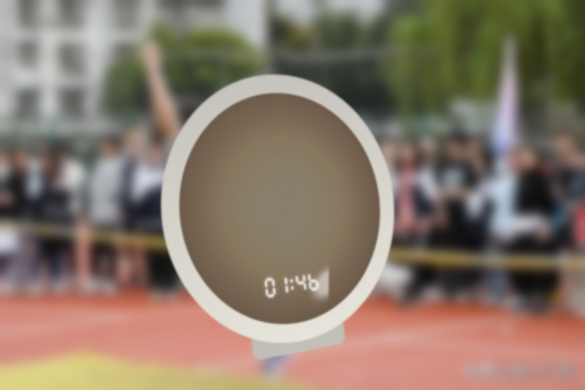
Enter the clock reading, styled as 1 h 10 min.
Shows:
1 h 46 min
